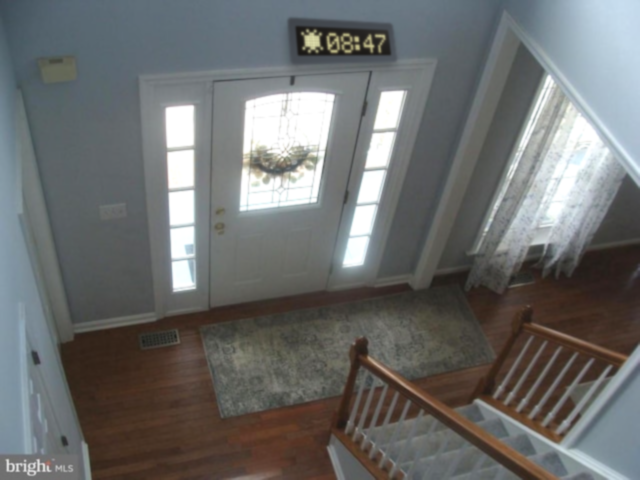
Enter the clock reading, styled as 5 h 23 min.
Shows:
8 h 47 min
